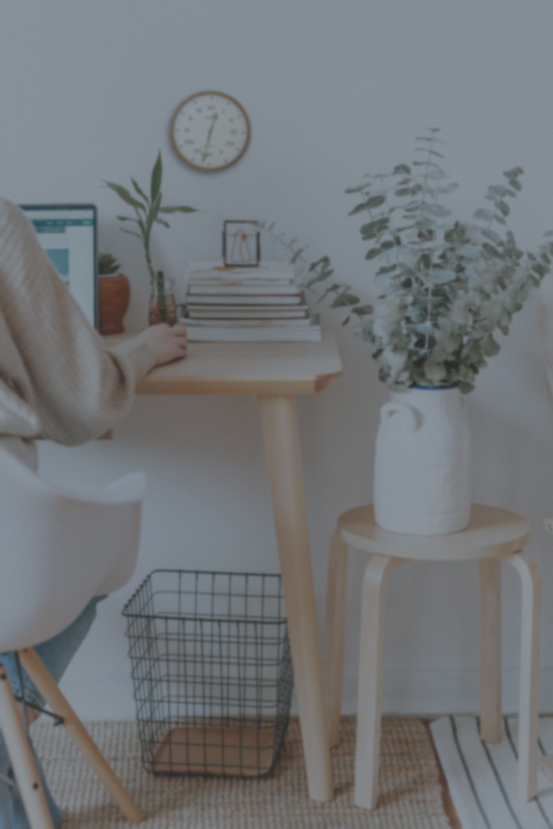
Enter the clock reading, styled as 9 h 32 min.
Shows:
12 h 32 min
